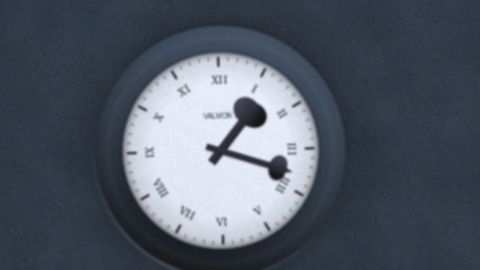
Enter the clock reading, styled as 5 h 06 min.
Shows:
1 h 18 min
